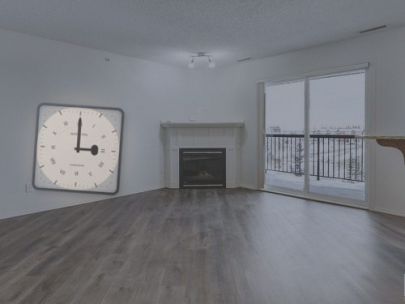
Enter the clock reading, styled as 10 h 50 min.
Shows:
3 h 00 min
